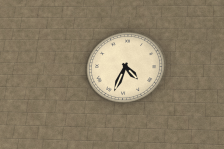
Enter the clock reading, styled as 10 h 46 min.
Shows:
4 h 33 min
